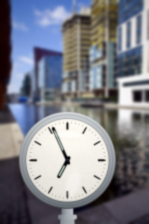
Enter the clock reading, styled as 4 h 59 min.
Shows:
6 h 56 min
